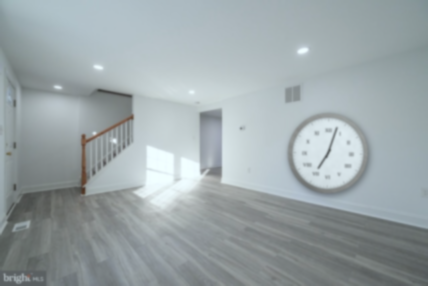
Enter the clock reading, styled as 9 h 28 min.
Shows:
7 h 03 min
